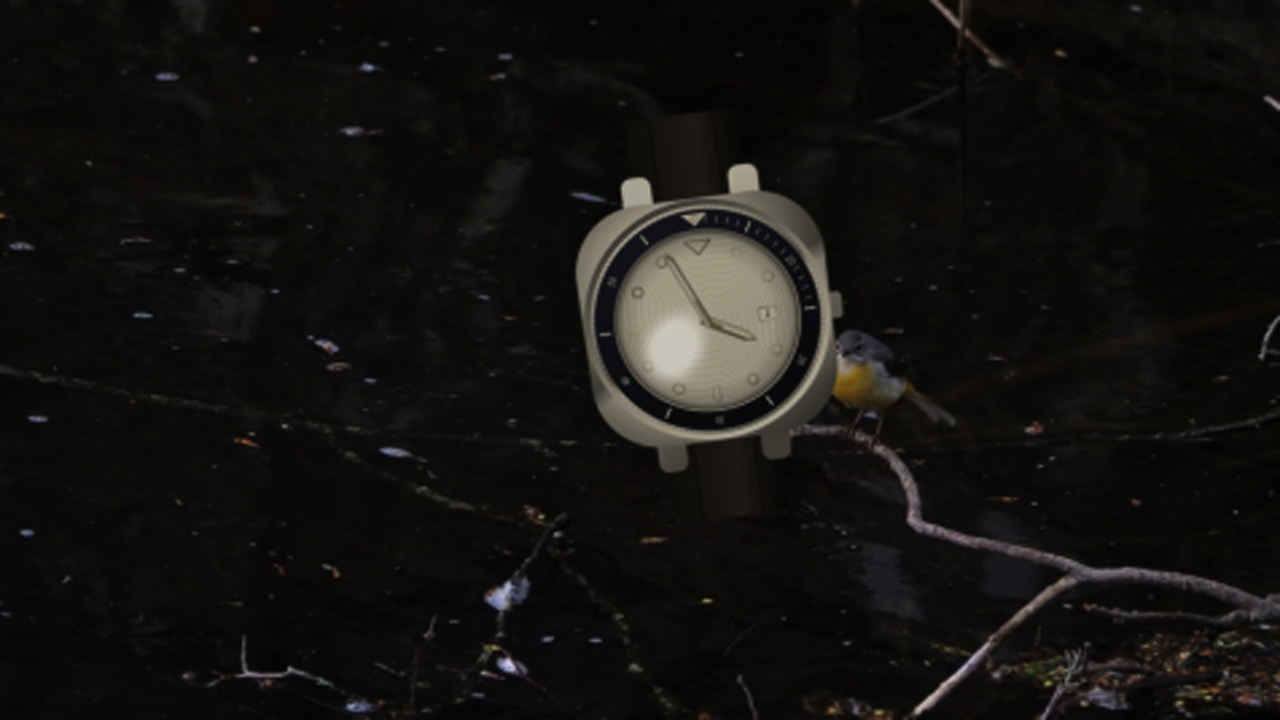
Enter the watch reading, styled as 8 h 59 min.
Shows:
3 h 56 min
